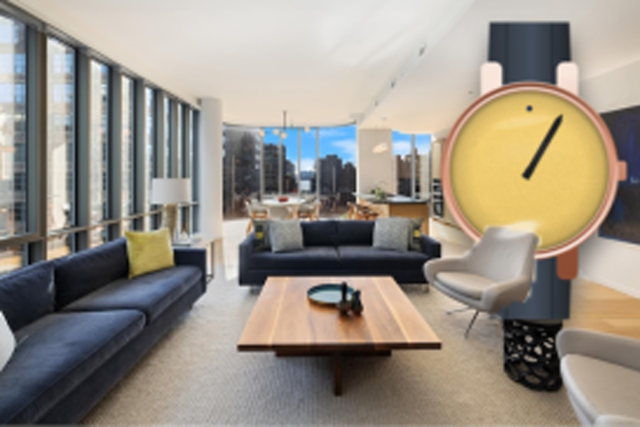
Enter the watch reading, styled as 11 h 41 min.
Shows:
1 h 05 min
